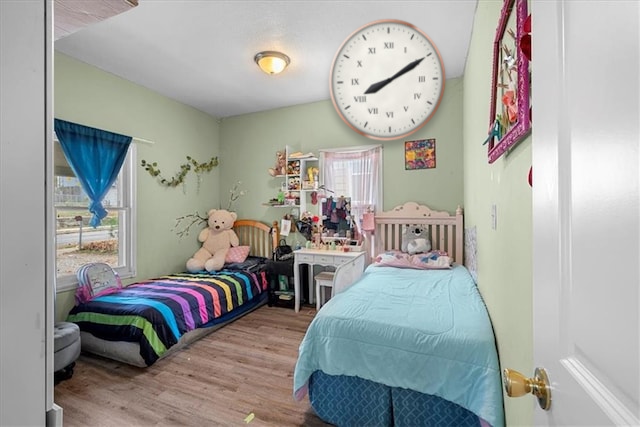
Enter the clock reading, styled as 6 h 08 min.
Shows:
8 h 10 min
